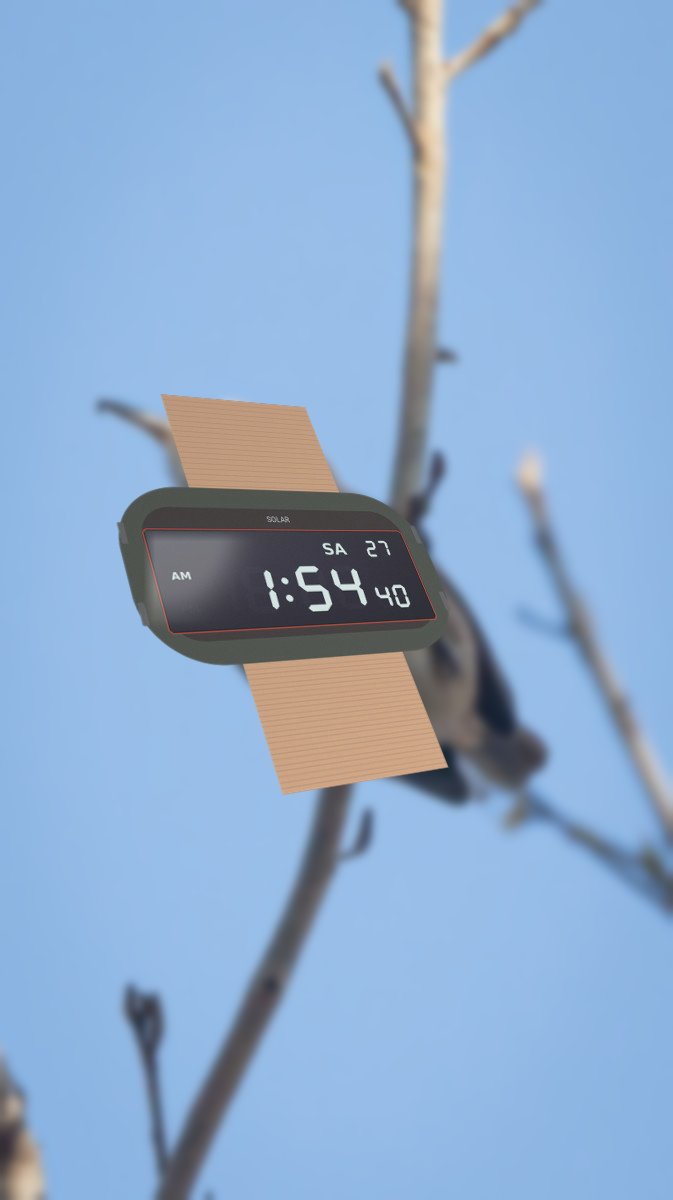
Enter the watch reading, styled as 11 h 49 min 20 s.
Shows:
1 h 54 min 40 s
